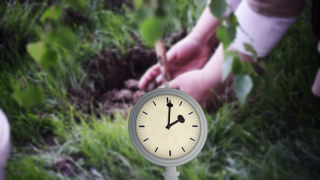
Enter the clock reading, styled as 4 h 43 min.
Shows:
2 h 01 min
